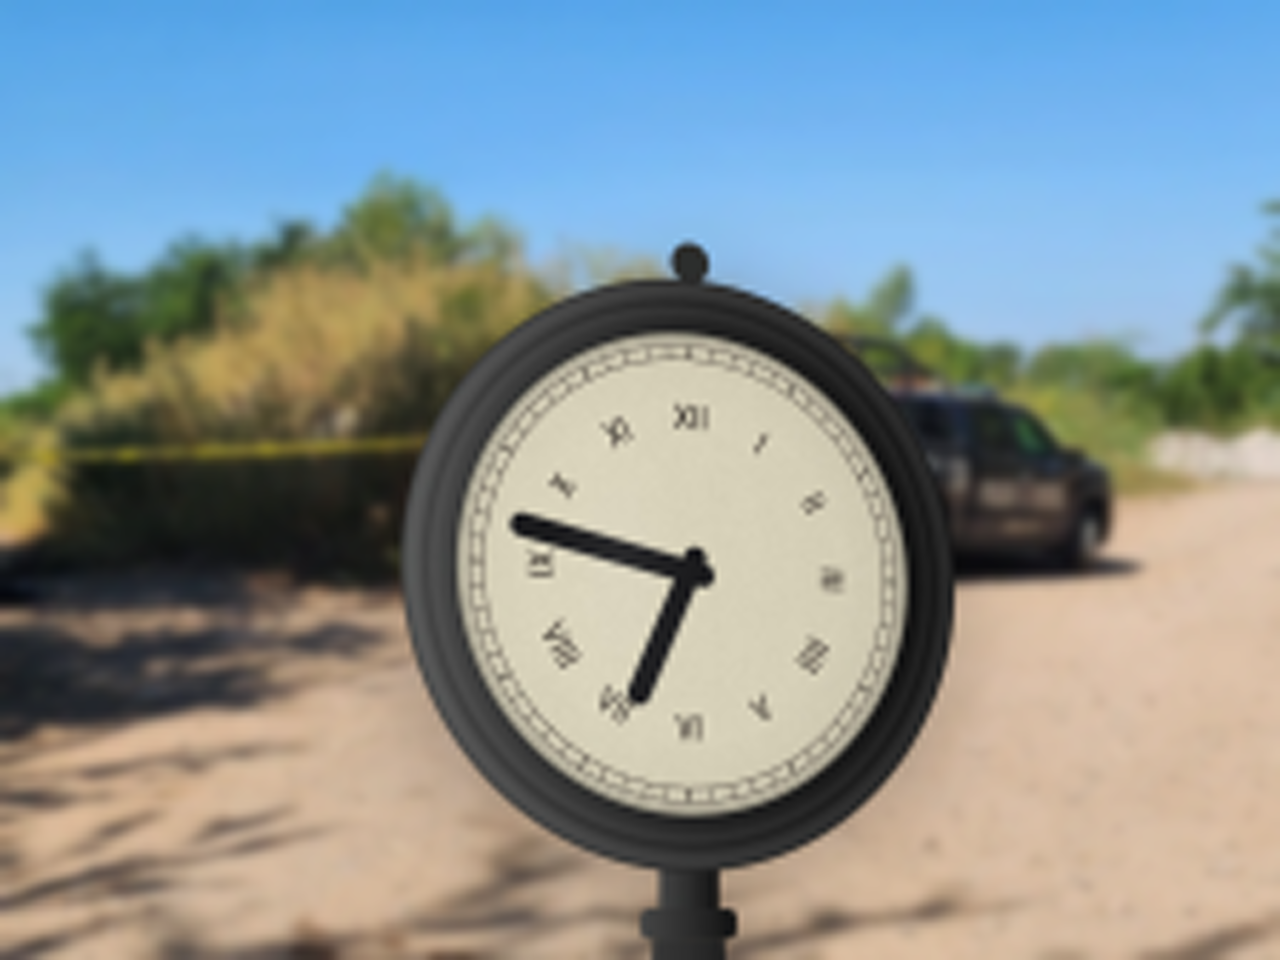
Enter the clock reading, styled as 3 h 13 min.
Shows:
6 h 47 min
